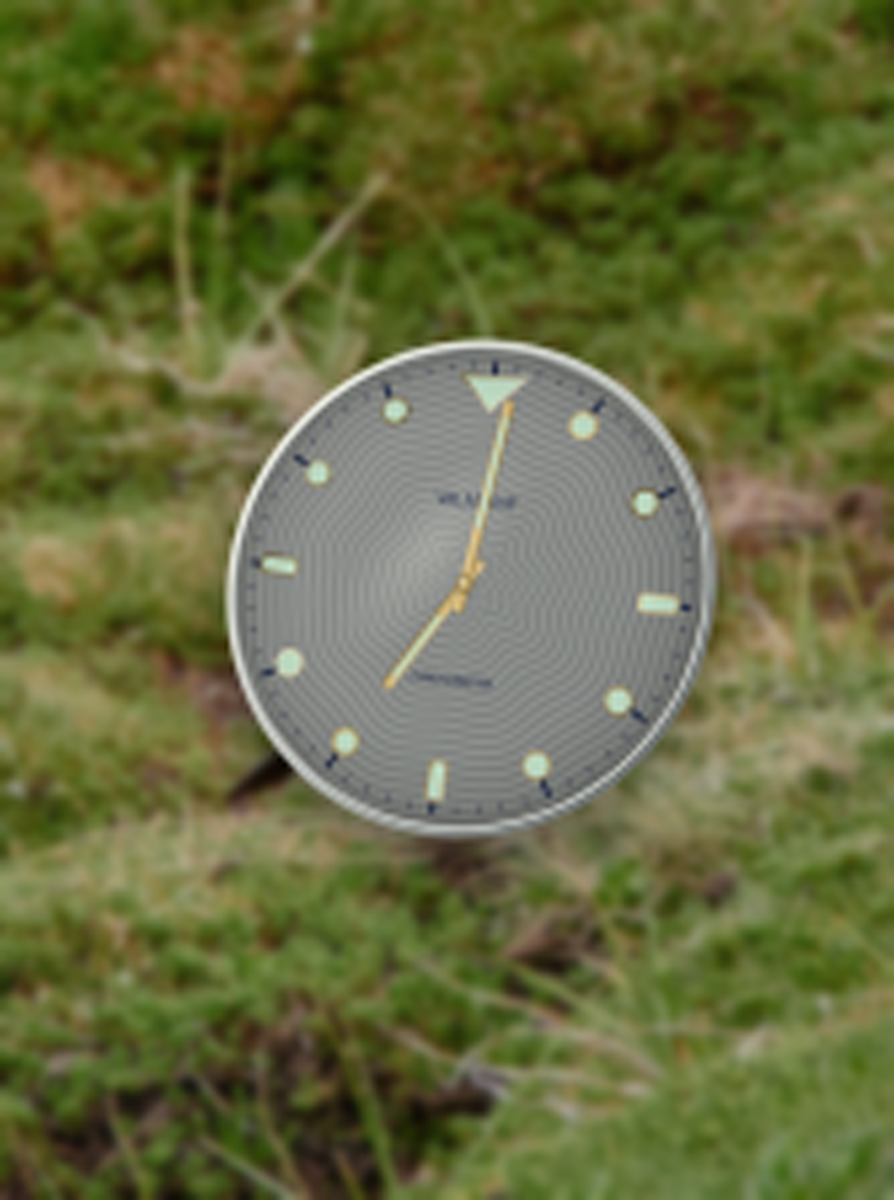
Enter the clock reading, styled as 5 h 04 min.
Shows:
7 h 01 min
